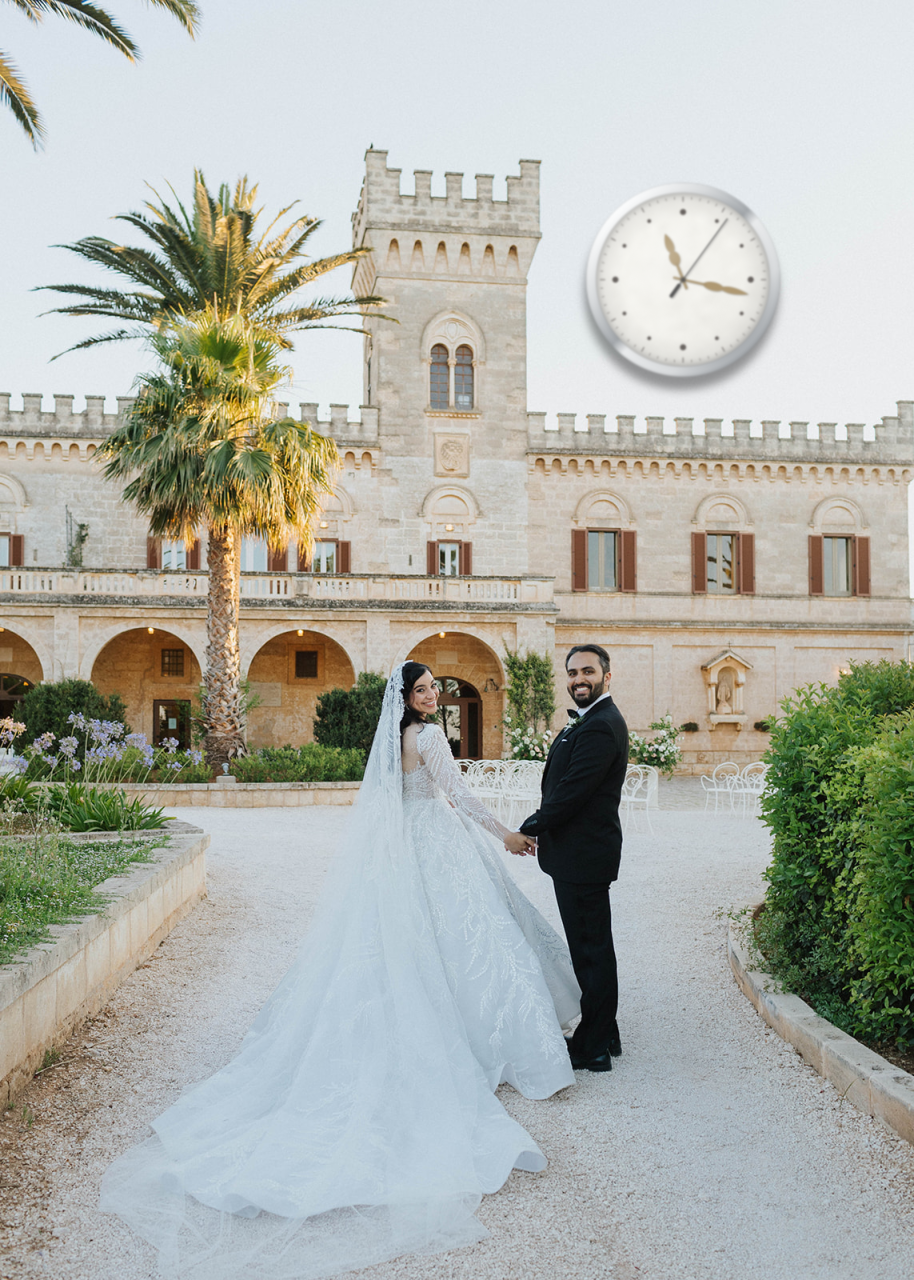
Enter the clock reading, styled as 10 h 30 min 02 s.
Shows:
11 h 17 min 06 s
